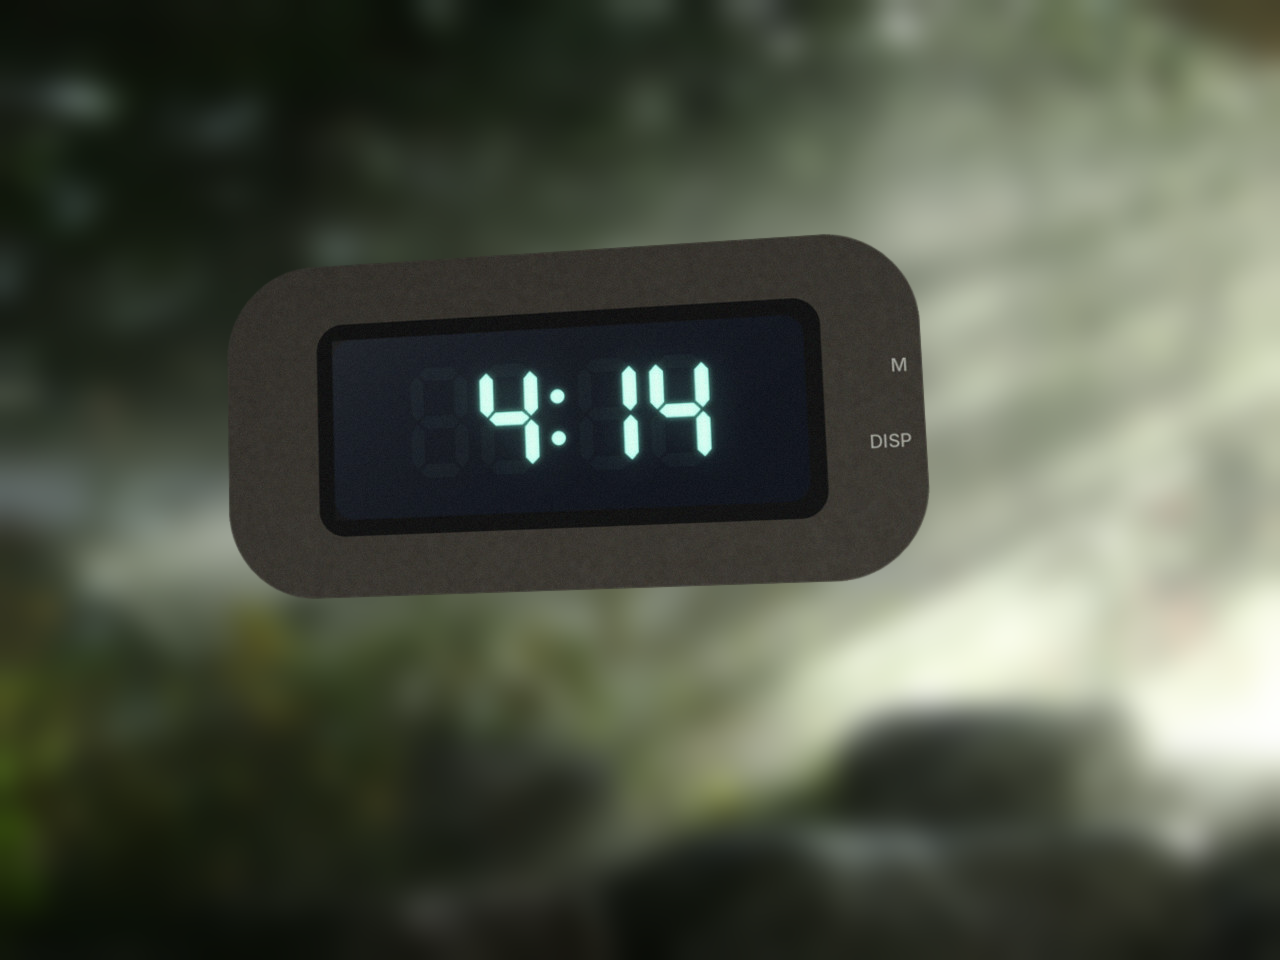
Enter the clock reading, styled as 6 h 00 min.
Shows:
4 h 14 min
